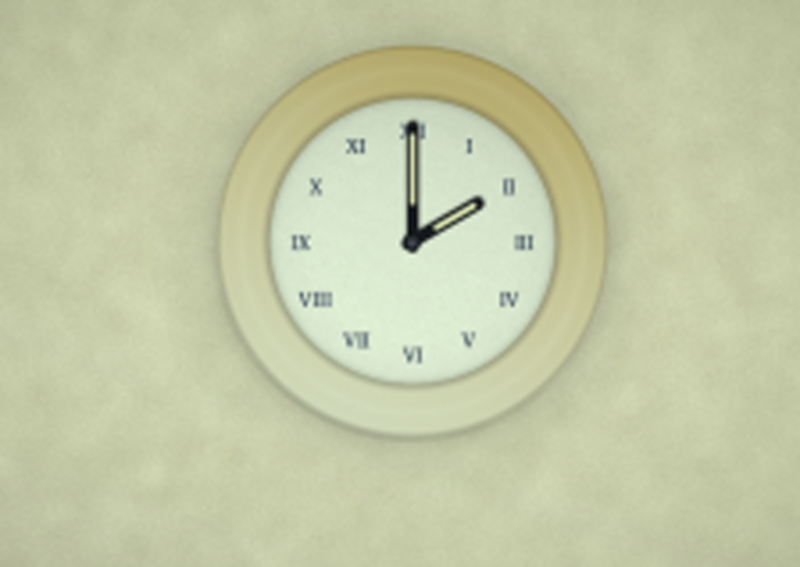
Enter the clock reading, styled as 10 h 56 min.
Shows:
2 h 00 min
